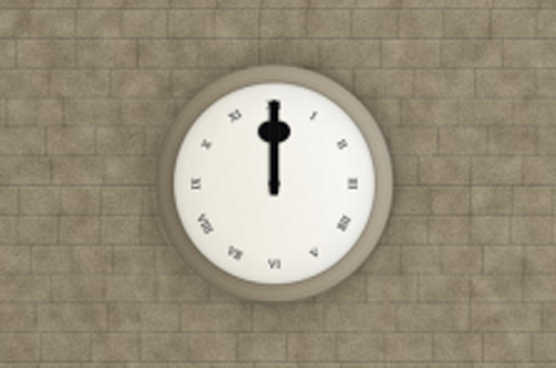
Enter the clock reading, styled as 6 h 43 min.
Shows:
12 h 00 min
